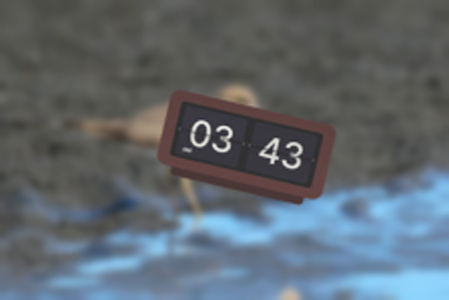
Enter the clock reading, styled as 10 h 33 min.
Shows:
3 h 43 min
